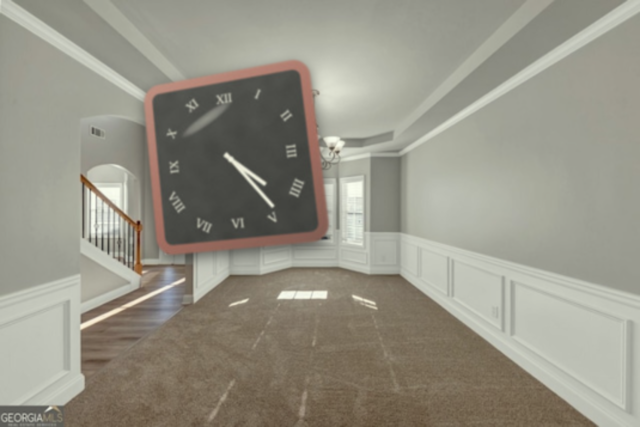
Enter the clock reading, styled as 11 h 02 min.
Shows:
4 h 24 min
